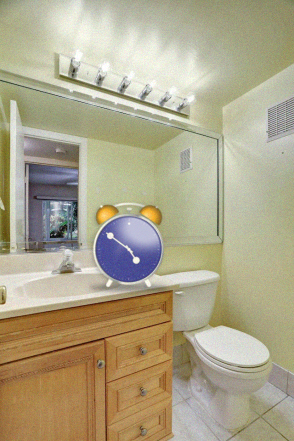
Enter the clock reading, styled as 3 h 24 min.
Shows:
4 h 51 min
